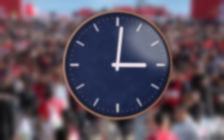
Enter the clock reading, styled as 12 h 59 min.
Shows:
3 h 01 min
